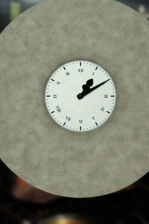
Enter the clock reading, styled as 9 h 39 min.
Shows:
1 h 10 min
